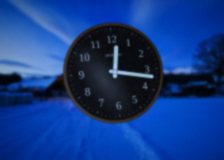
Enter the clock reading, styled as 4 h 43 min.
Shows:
12 h 17 min
